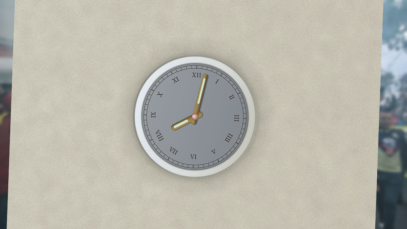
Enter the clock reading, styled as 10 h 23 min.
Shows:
8 h 02 min
